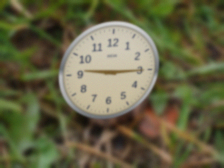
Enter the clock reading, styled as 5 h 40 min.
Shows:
9 h 15 min
